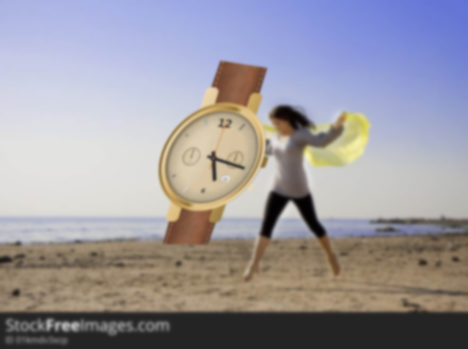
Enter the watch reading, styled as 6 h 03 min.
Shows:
5 h 17 min
